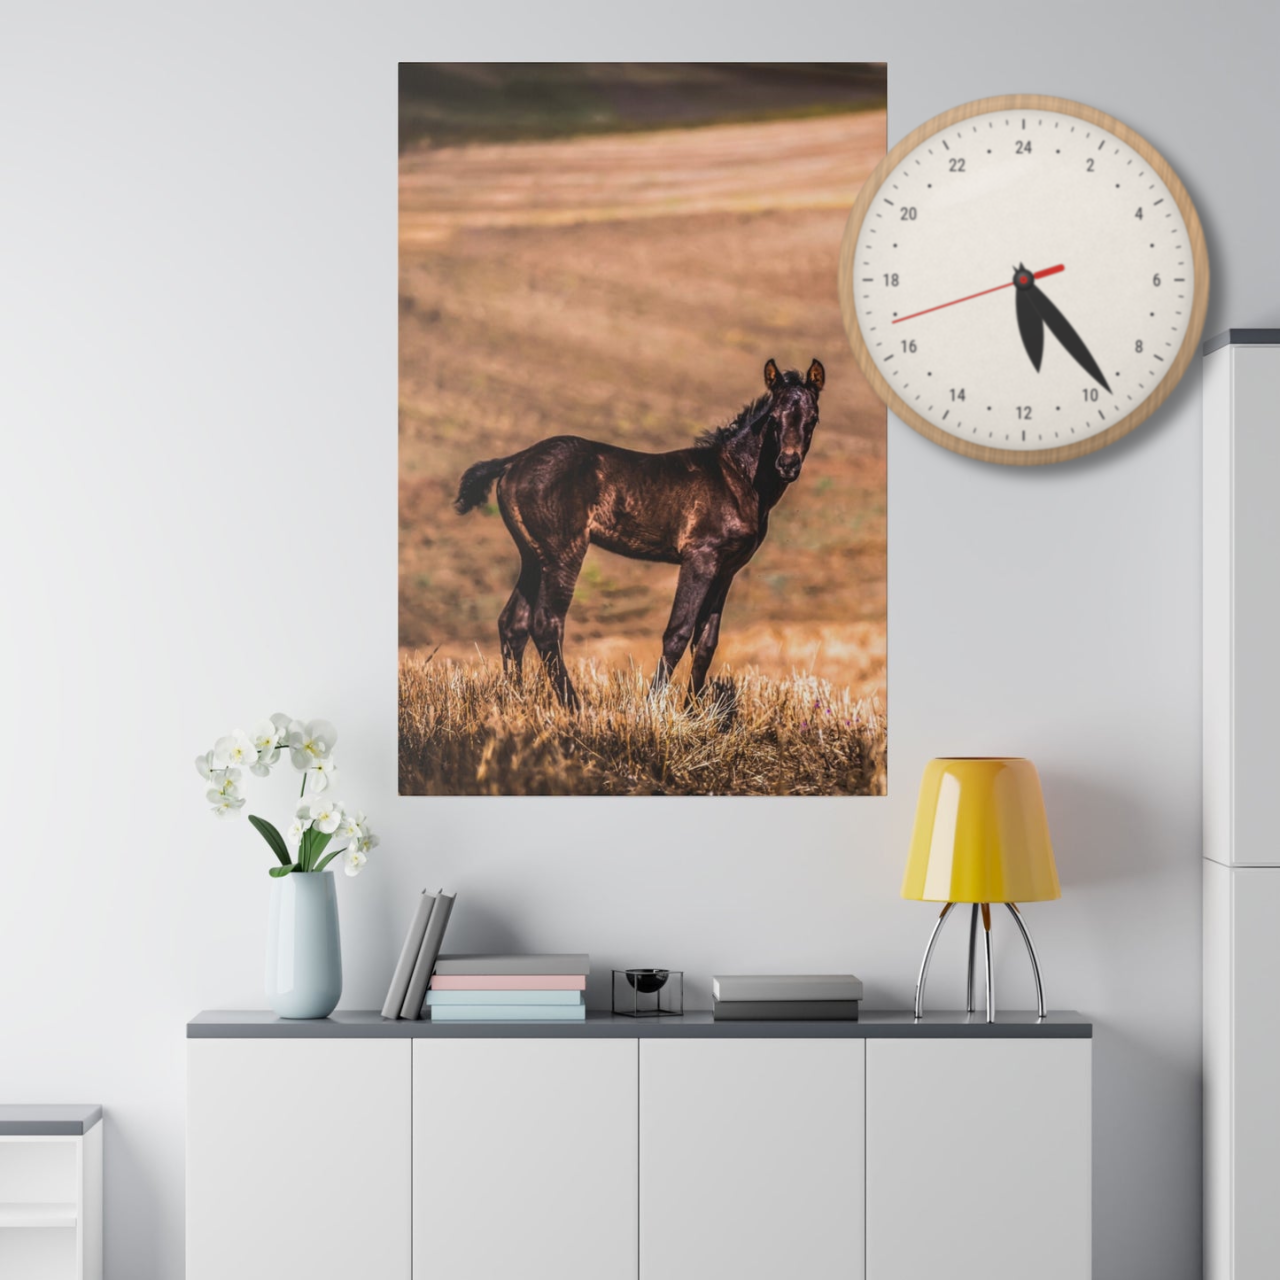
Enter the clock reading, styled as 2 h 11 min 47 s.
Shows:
11 h 23 min 42 s
